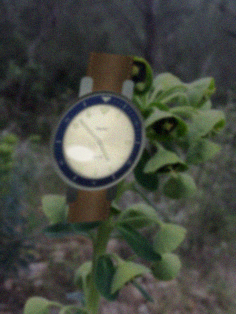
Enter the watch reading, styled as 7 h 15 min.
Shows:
4 h 52 min
